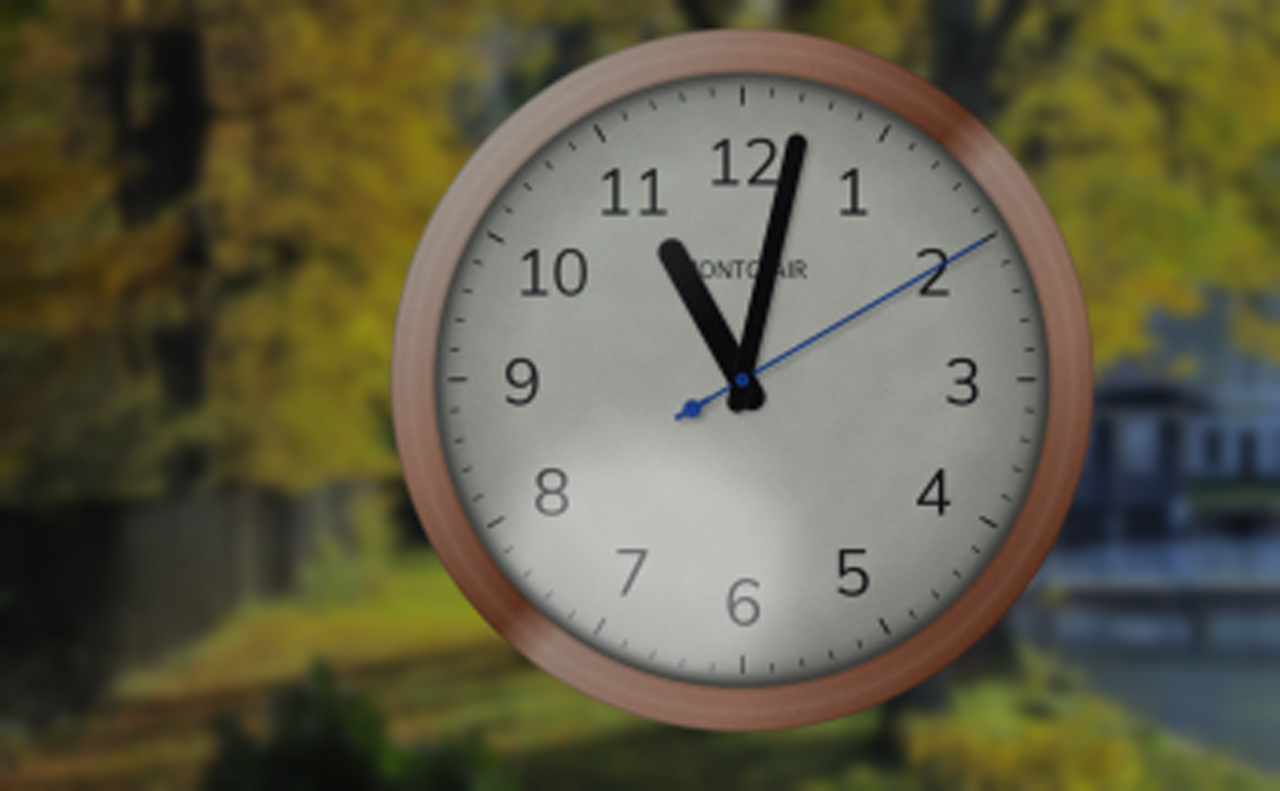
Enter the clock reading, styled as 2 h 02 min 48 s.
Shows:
11 h 02 min 10 s
